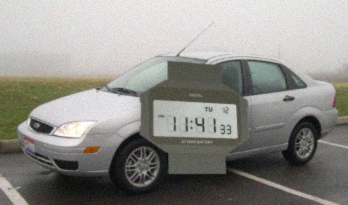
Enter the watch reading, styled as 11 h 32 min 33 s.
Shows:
11 h 41 min 33 s
